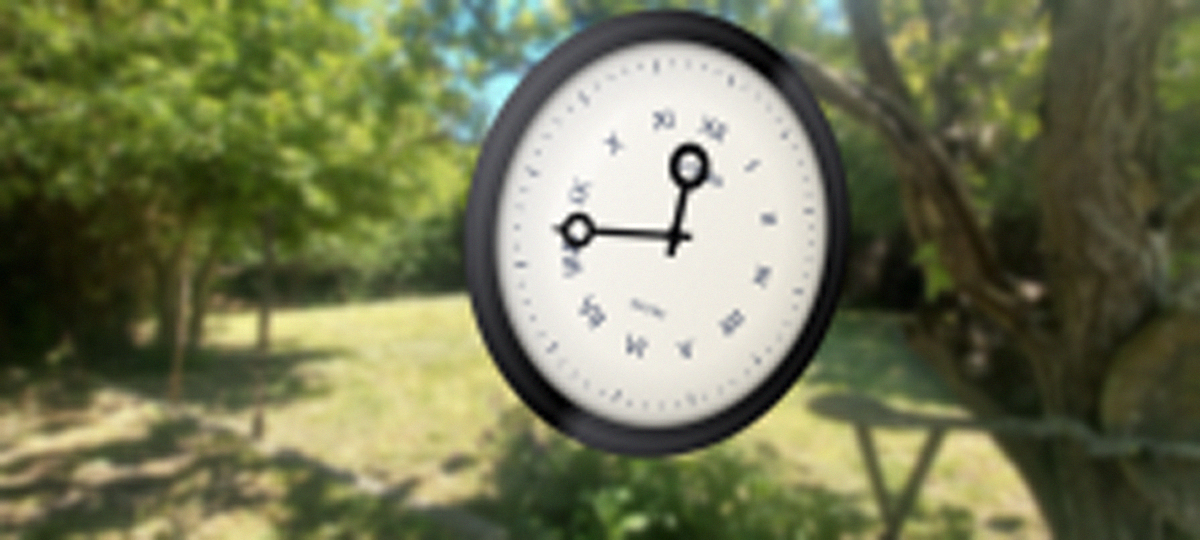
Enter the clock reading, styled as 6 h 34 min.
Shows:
11 h 42 min
